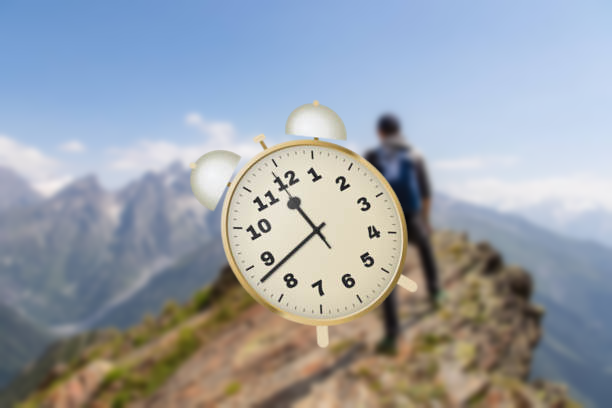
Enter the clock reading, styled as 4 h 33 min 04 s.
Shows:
11 h 42 min 59 s
